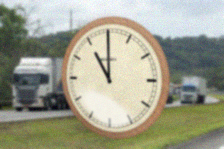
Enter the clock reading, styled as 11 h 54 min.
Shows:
11 h 00 min
